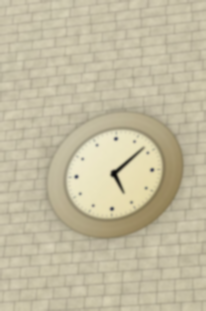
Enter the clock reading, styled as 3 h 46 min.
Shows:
5 h 08 min
